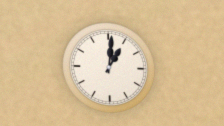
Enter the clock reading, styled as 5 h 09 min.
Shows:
1 h 01 min
